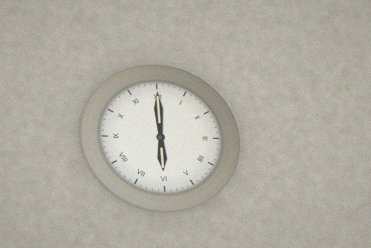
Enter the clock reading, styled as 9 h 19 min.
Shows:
6 h 00 min
